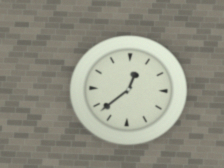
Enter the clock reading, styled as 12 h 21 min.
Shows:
12 h 38 min
